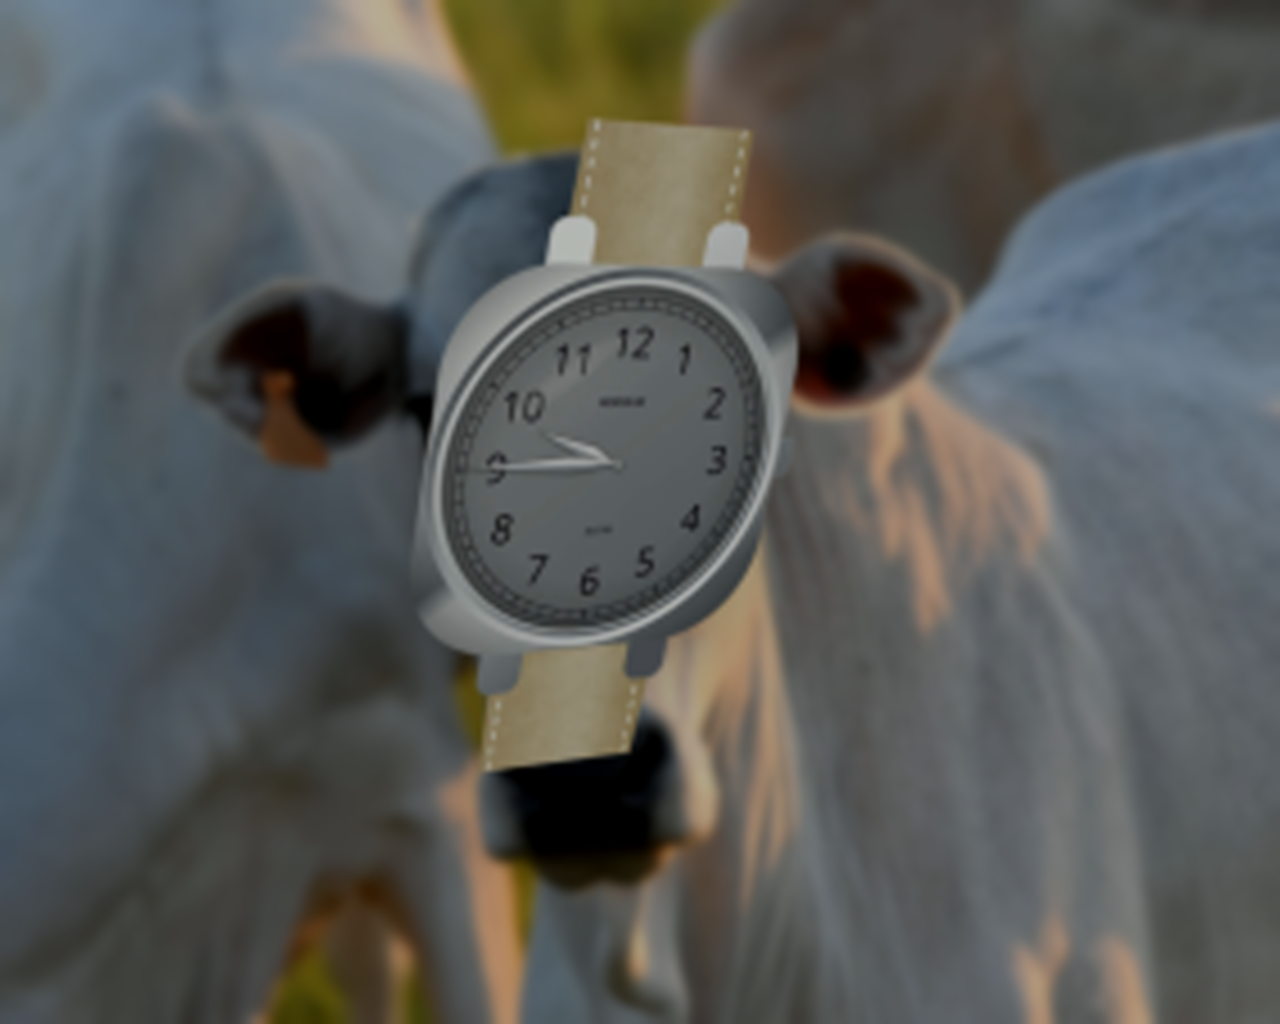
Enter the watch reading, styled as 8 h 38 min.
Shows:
9 h 45 min
